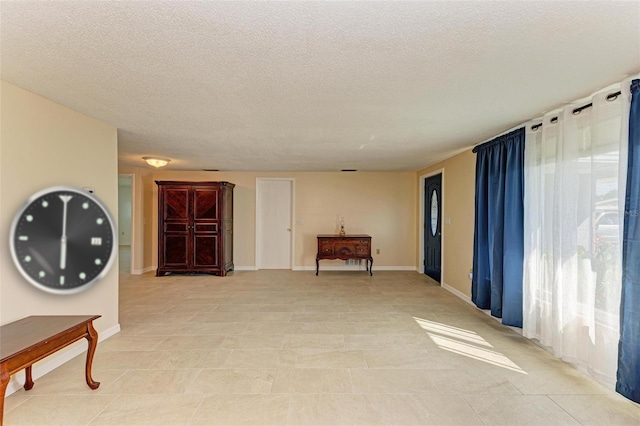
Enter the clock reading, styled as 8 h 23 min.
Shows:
6 h 00 min
